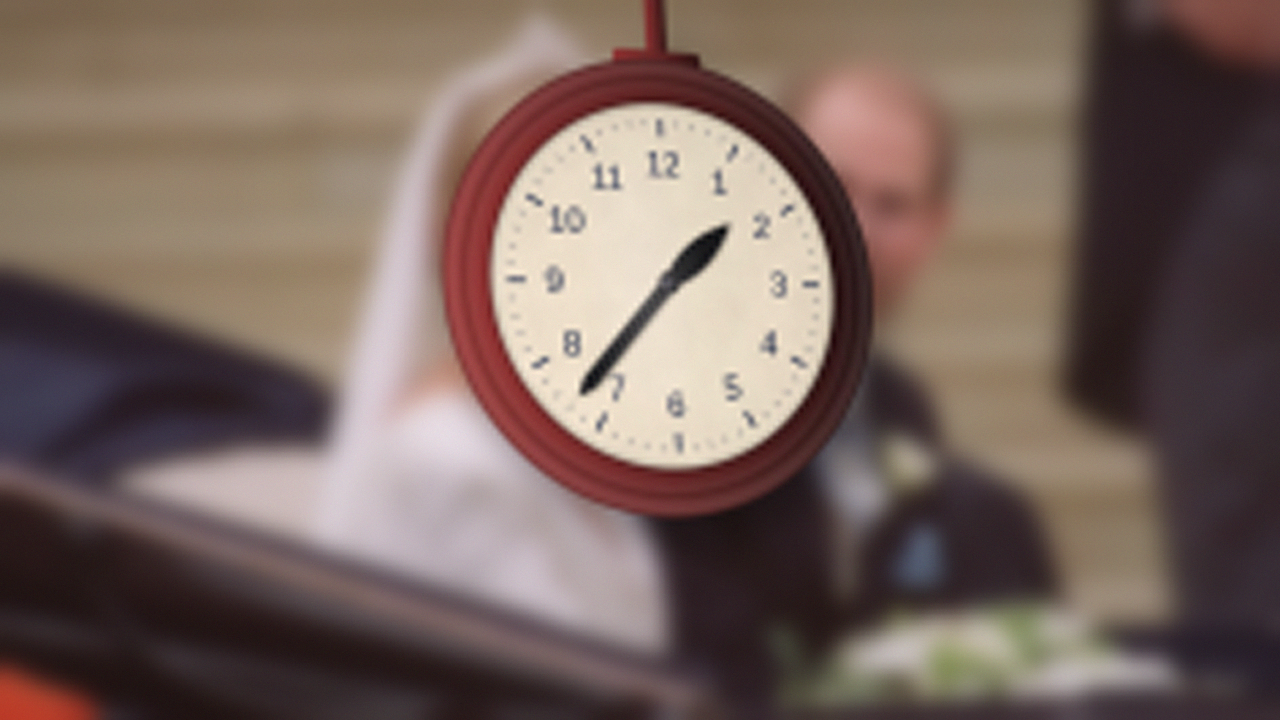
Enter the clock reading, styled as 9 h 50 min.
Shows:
1 h 37 min
